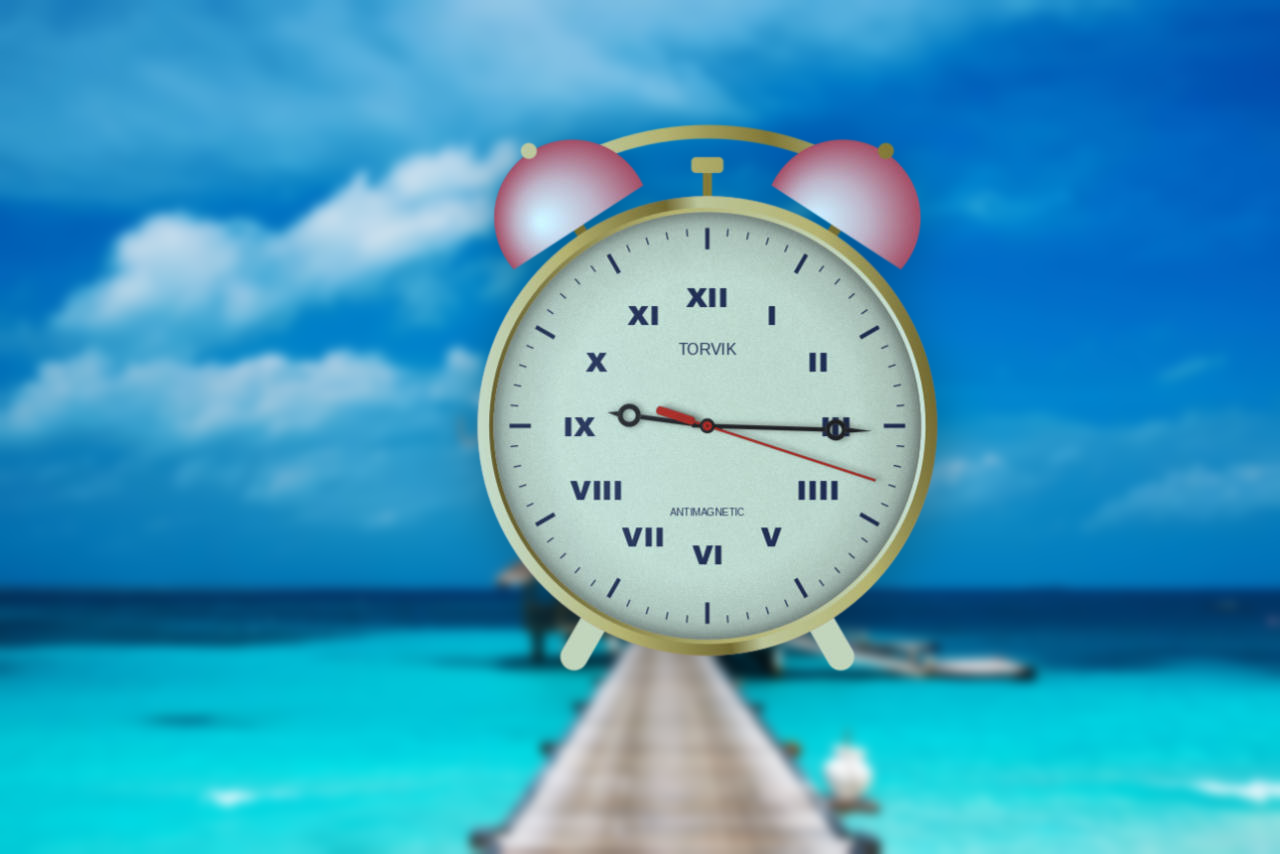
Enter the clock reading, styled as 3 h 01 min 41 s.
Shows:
9 h 15 min 18 s
